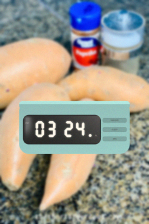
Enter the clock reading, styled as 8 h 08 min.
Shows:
3 h 24 min
